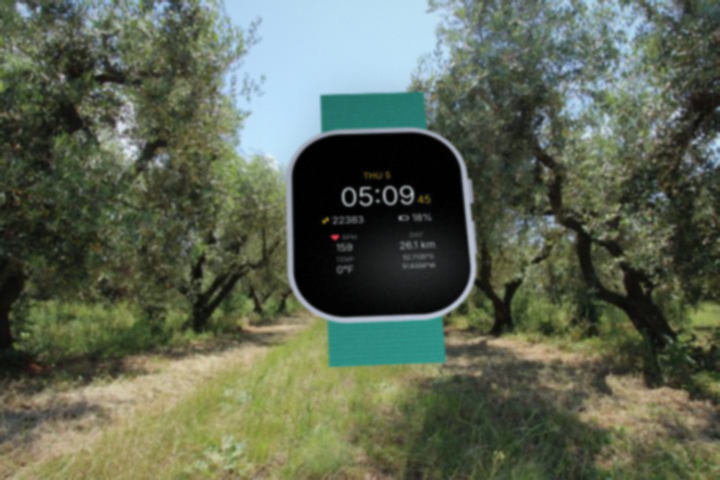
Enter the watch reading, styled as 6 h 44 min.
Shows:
5 h 09 min
